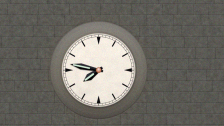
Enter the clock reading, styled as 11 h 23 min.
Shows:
7 h 47 min
